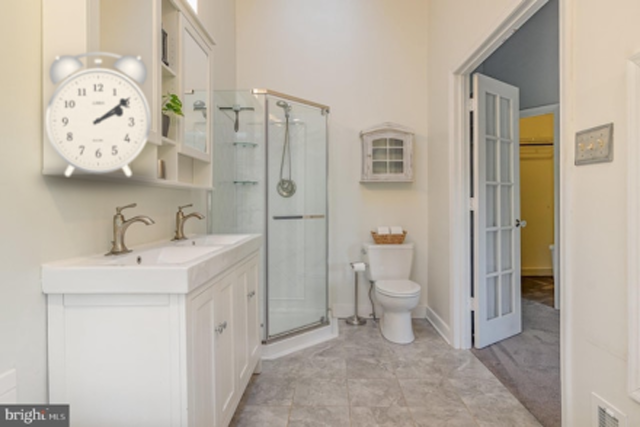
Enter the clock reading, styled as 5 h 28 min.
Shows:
2 h 09 min
